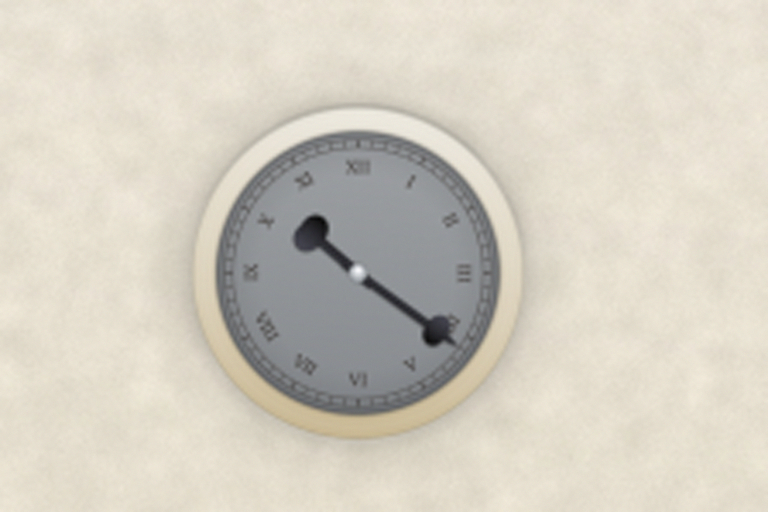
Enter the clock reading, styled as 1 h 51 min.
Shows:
10 h 21 min
